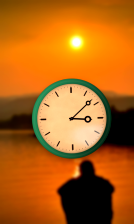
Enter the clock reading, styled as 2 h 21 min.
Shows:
3 h 08 min
